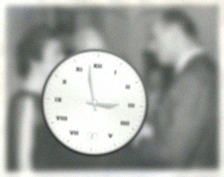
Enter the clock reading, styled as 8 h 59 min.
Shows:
2 h 58 min
